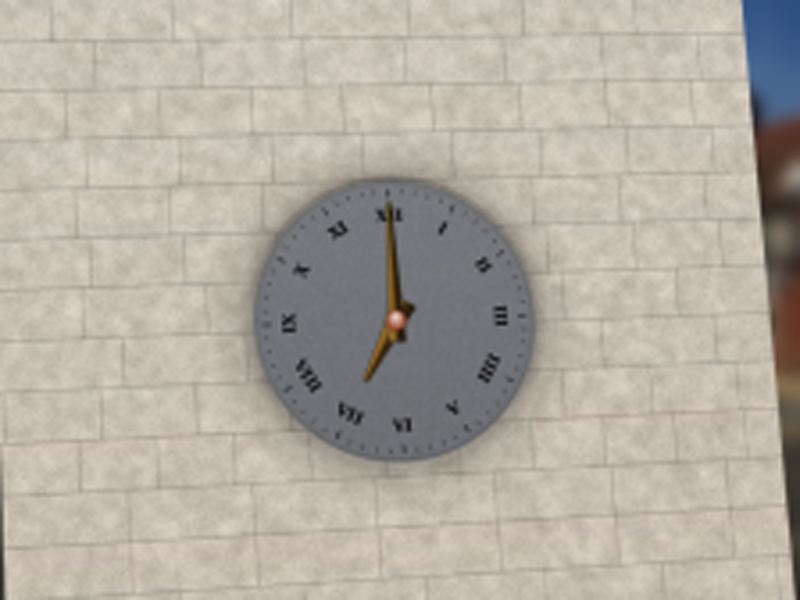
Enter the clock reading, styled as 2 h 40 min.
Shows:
7 h 00 min
